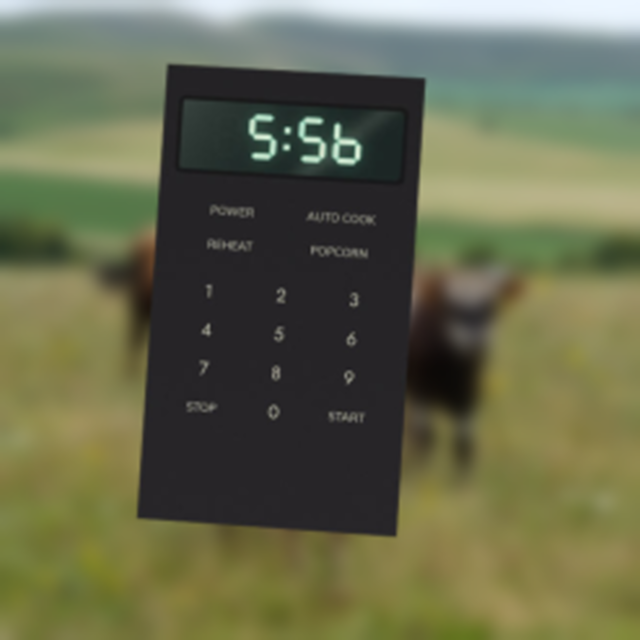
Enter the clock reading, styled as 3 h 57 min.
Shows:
5 h 56 min
